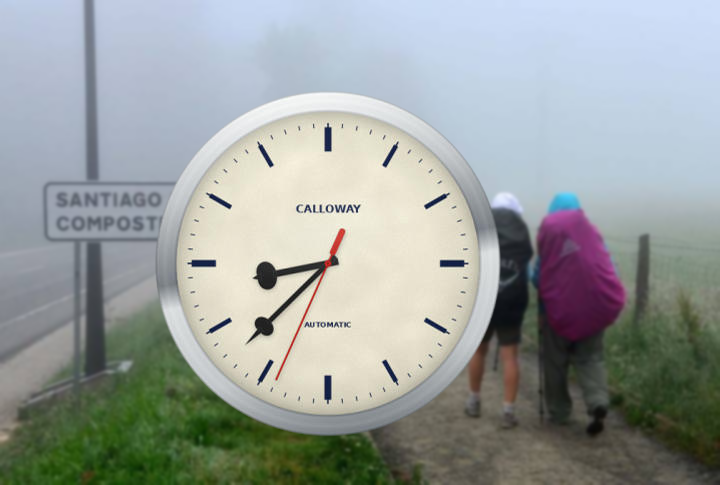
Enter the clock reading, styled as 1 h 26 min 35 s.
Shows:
8 h 37 min 34 s
